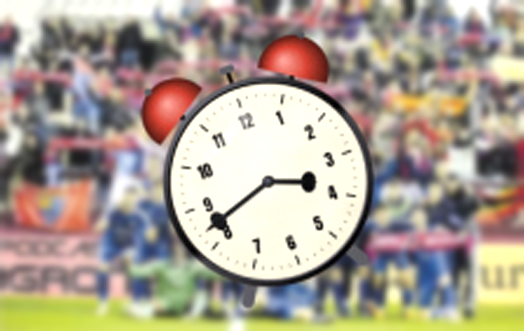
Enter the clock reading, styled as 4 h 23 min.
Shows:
3 h 42 min
